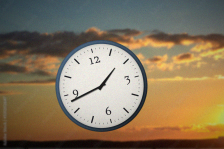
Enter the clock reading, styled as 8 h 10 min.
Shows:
1 h 43 min
